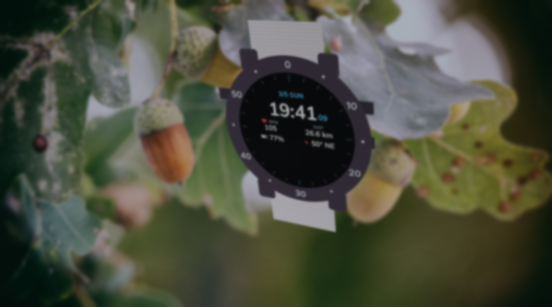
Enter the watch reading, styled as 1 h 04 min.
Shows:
19 h 41 min
